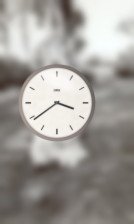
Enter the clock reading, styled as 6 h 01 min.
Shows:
3 h 39 min
